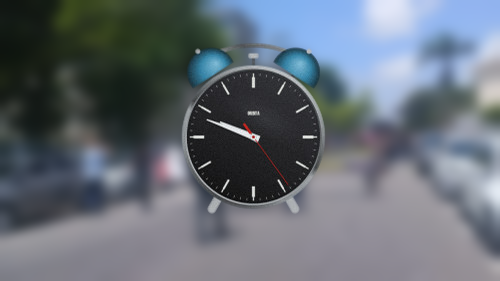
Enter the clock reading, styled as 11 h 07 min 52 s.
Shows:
9 h 48 min 24 s
